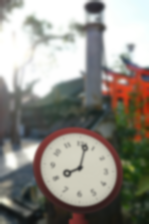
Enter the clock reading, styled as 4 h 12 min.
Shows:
8 h 02 min
